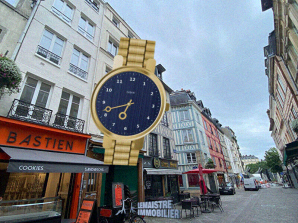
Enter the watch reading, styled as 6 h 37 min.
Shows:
6 h 42 min
